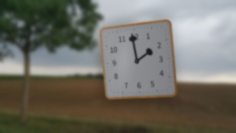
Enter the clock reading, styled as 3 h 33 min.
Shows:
1 h 59 min
